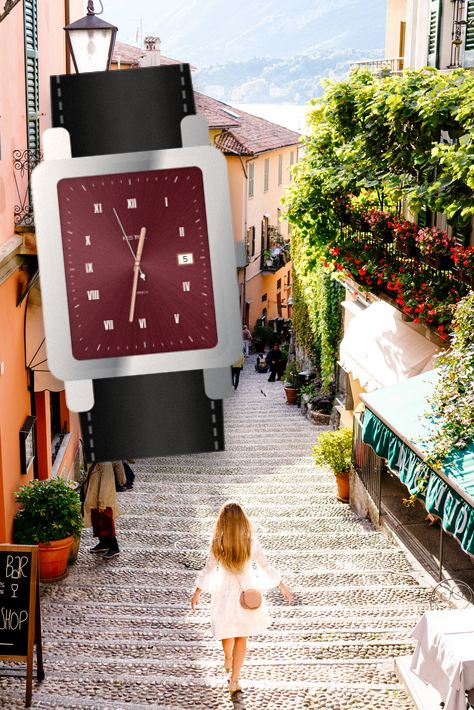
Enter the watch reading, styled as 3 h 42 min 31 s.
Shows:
12 h 31 min 57 s
